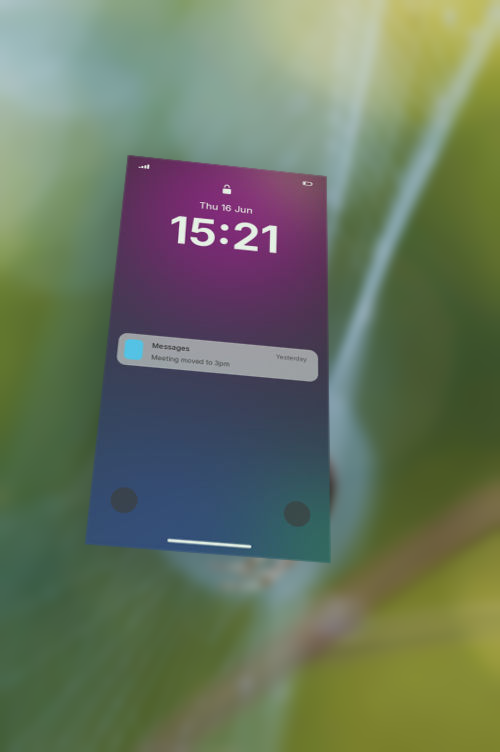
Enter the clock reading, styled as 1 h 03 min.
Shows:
15 h 21 min
